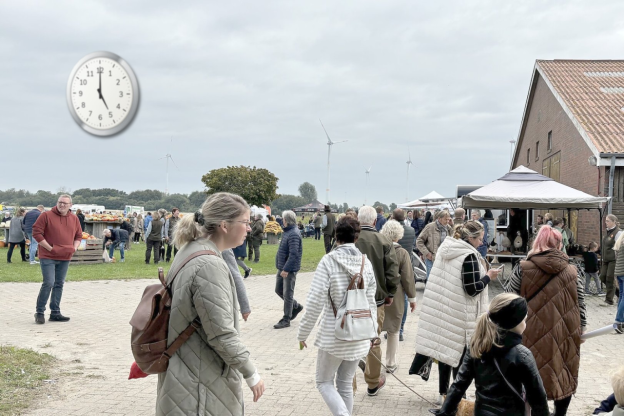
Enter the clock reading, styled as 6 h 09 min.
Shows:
5 h 00 min
